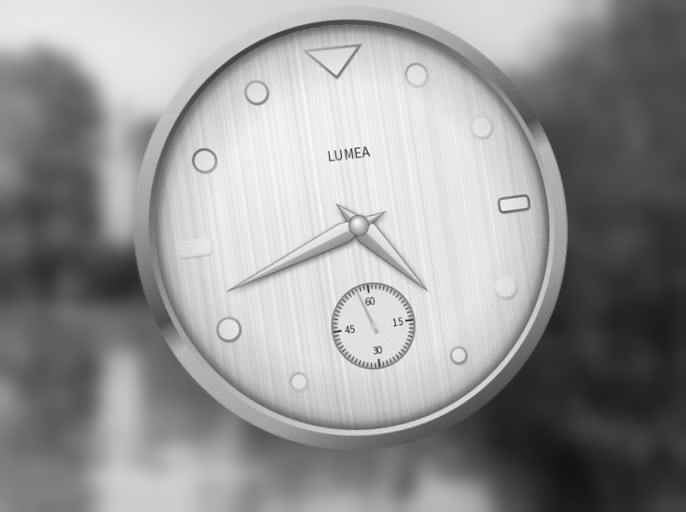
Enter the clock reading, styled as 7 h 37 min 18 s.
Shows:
4 h 41 min 57 s
